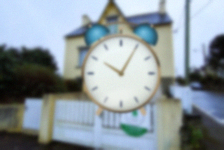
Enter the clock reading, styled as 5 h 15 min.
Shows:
10 h 05 min
